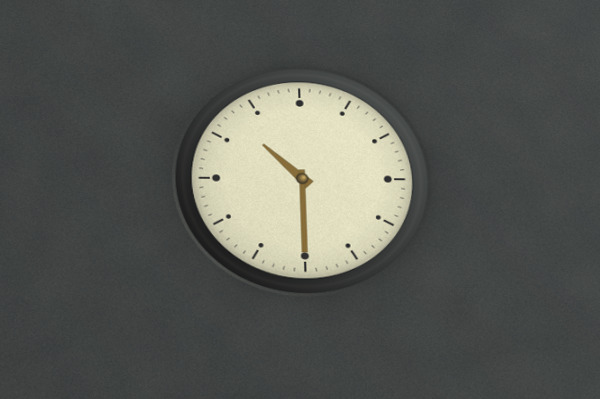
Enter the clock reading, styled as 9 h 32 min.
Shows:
10 h 30 min
